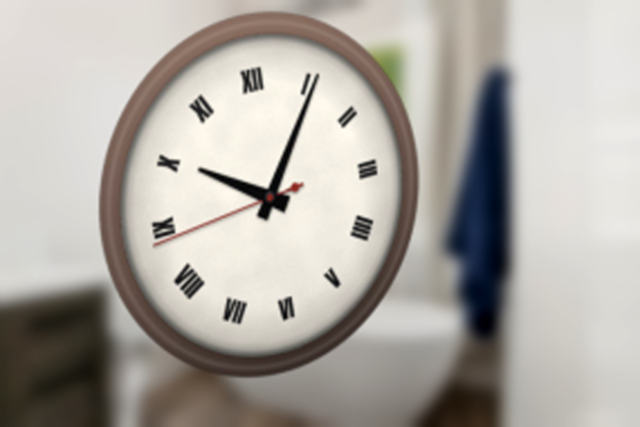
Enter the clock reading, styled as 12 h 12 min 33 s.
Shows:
10 h 05 min 44 s
